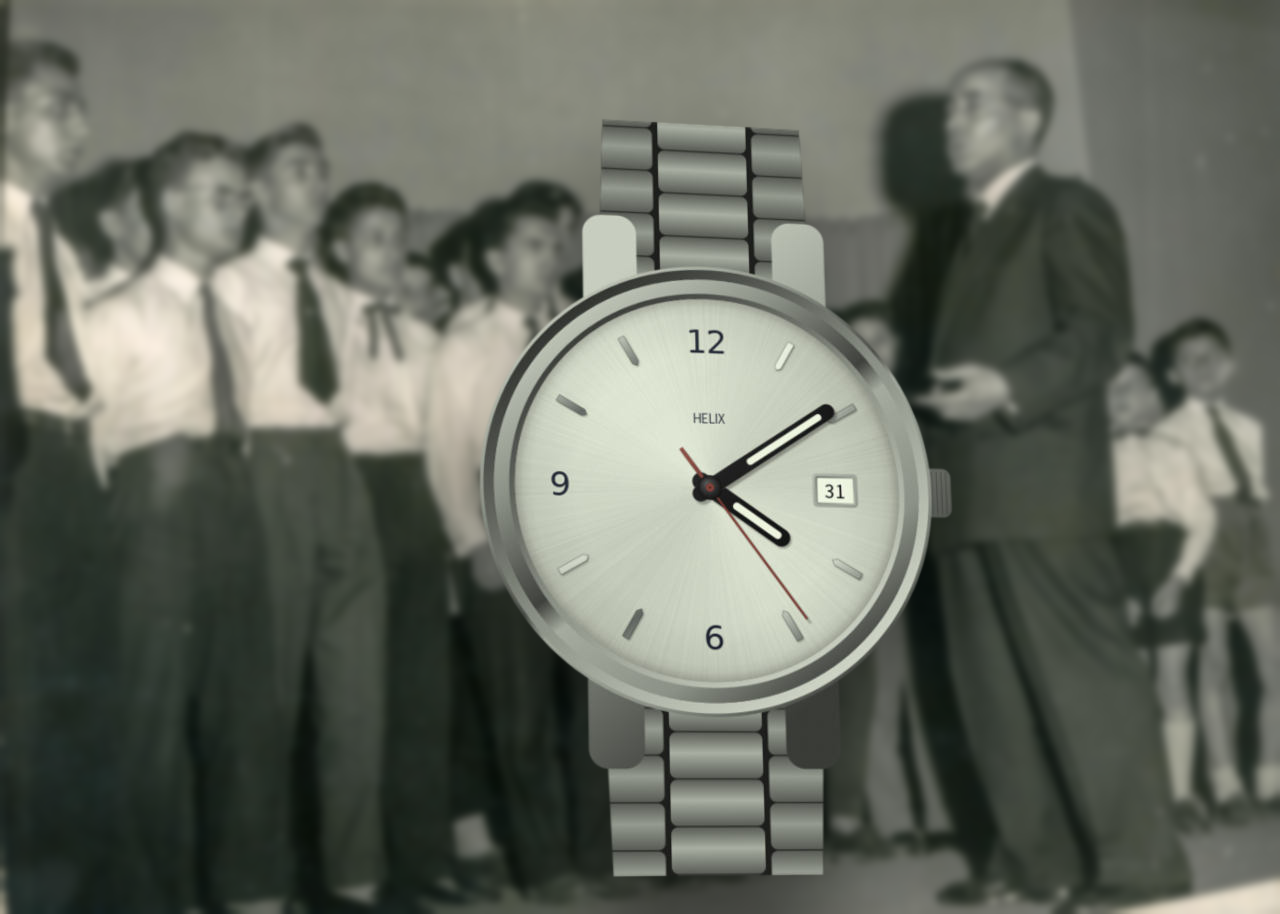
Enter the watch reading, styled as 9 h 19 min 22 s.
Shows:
4 h 09 min 24 s
